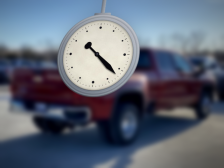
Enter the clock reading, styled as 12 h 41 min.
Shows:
10 h 22 min
